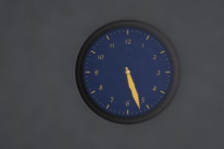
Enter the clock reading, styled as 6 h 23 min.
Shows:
5 h 27 min
